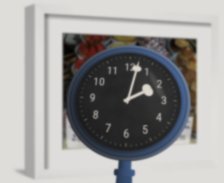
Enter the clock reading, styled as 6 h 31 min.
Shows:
2 h 02 min
